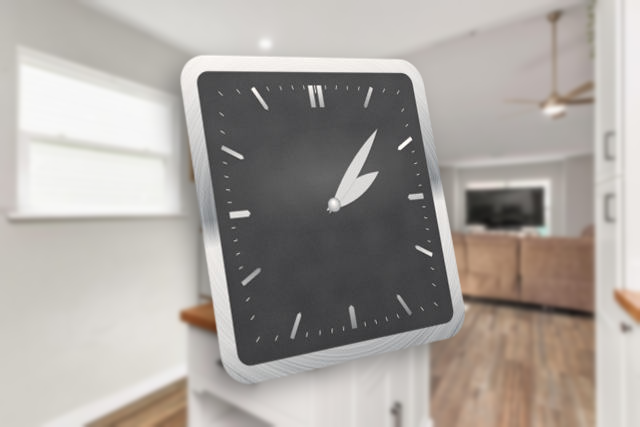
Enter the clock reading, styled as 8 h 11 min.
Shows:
2 h 07 min
